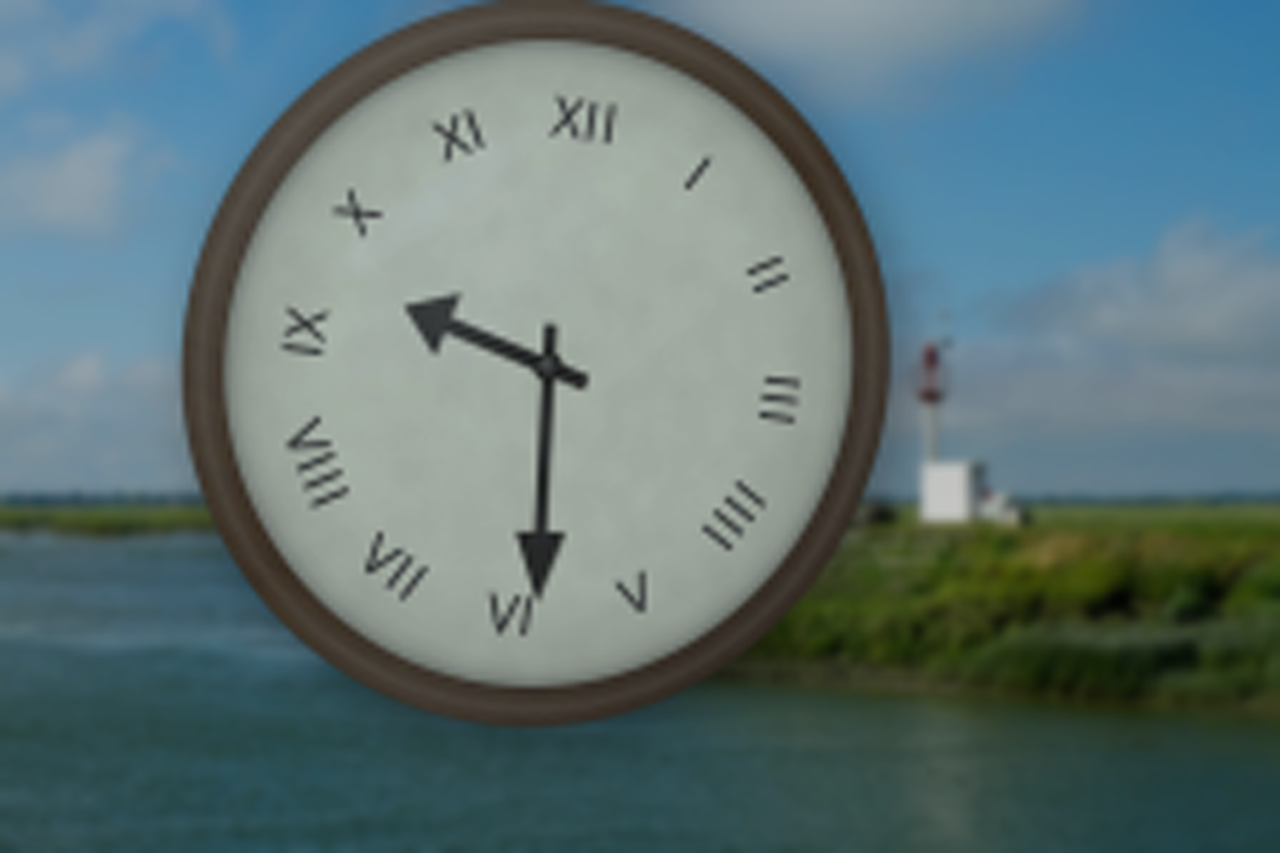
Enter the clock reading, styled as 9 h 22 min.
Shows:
9 h 29 min
